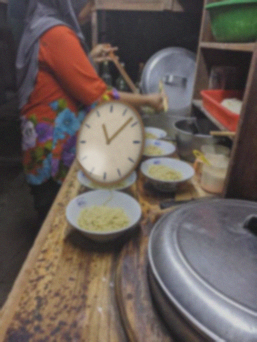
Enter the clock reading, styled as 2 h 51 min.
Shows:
11 h 08 min
